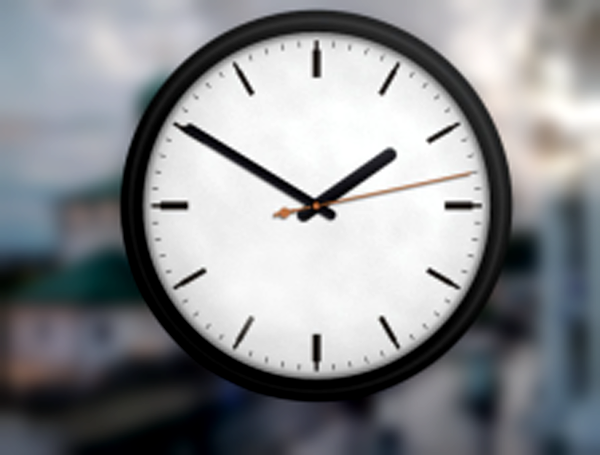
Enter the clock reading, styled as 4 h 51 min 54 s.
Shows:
1 h 50 min 13 s
